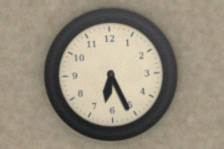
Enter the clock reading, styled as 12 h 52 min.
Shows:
6 h 26 min
